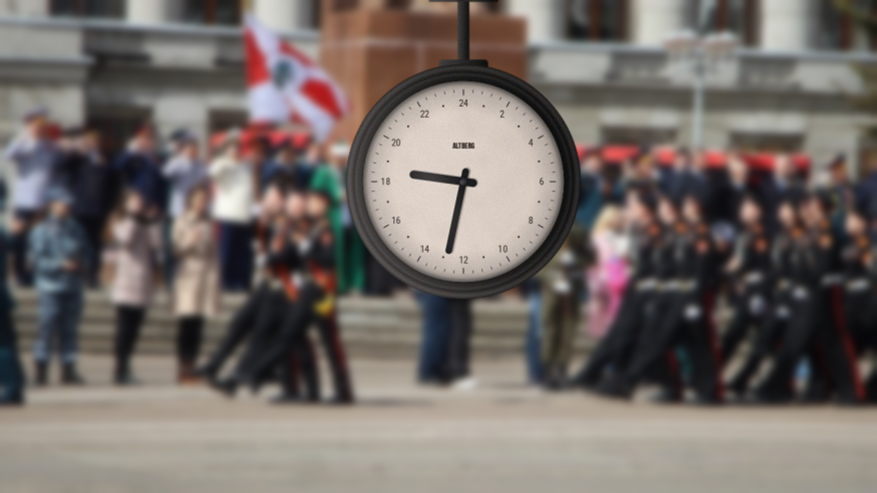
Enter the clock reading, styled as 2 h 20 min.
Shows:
18 h 32 min
